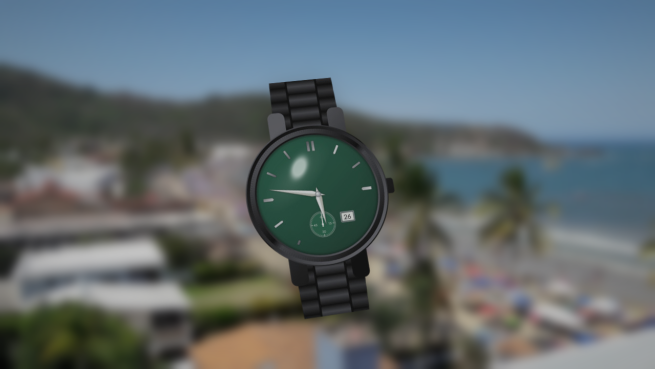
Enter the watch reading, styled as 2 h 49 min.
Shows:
5 h 47 min
